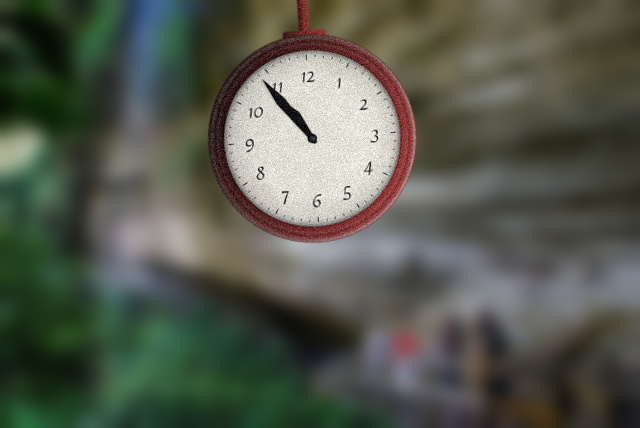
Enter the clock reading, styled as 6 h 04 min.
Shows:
10 h 54 min
